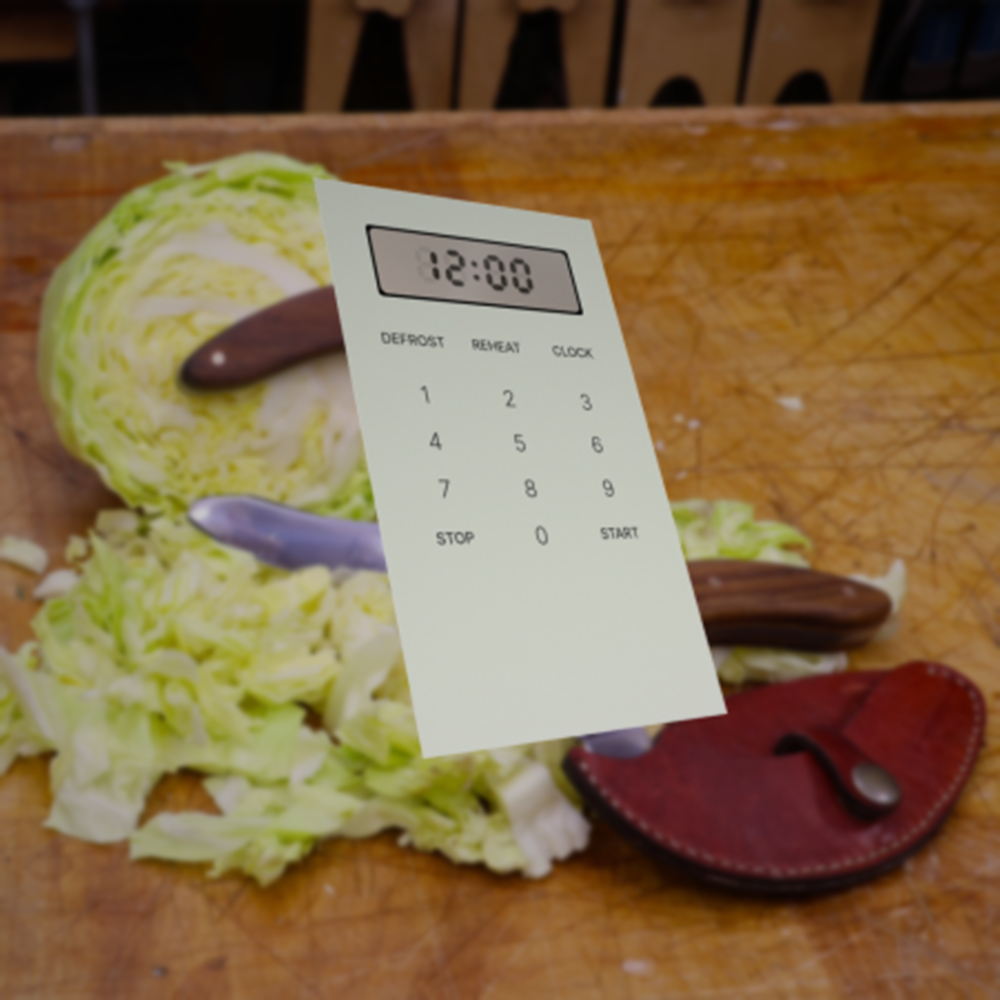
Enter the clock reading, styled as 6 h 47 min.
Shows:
12 h 00 min
